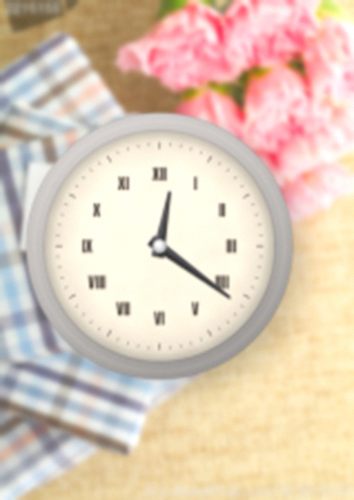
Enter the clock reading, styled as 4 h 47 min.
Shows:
12 h 21 min
